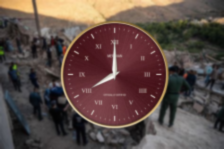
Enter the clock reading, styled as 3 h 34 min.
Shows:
8 h 00 min
